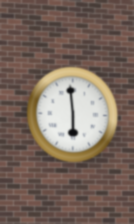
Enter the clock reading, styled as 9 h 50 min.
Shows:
5 h 59 min
